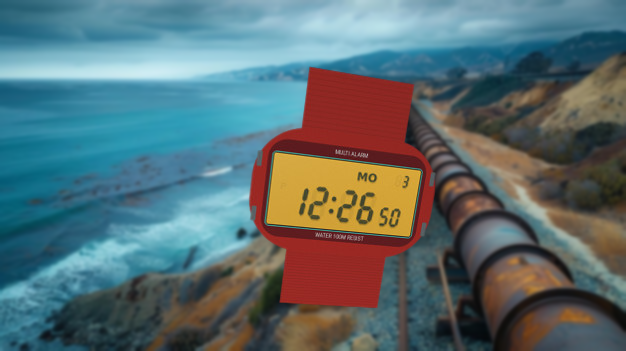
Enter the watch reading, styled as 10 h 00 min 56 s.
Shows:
12 h 26 min 50 s
